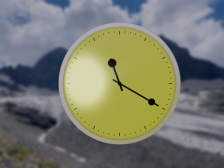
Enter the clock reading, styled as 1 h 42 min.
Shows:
11 h 20 min
